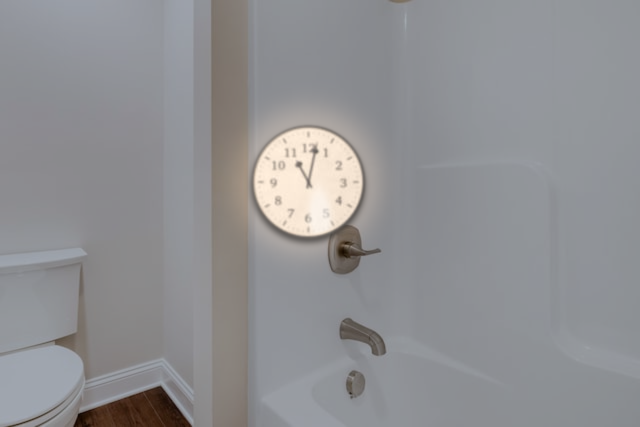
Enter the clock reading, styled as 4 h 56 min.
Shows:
11 h 02 min
